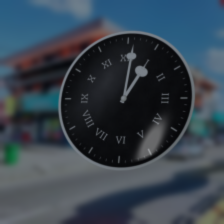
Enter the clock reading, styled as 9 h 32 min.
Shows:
1 h 01 min
